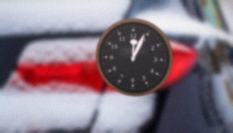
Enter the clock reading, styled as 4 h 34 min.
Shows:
12 h 04 min
